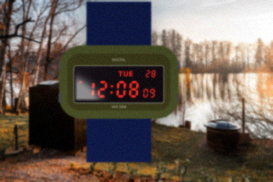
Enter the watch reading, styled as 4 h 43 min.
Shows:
12 h 08 min
